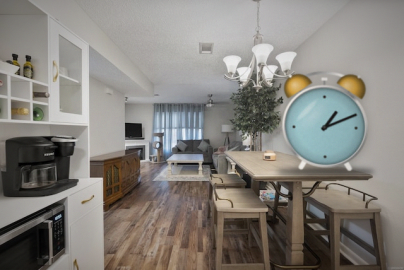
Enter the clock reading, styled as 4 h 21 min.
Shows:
1 h 11 min
